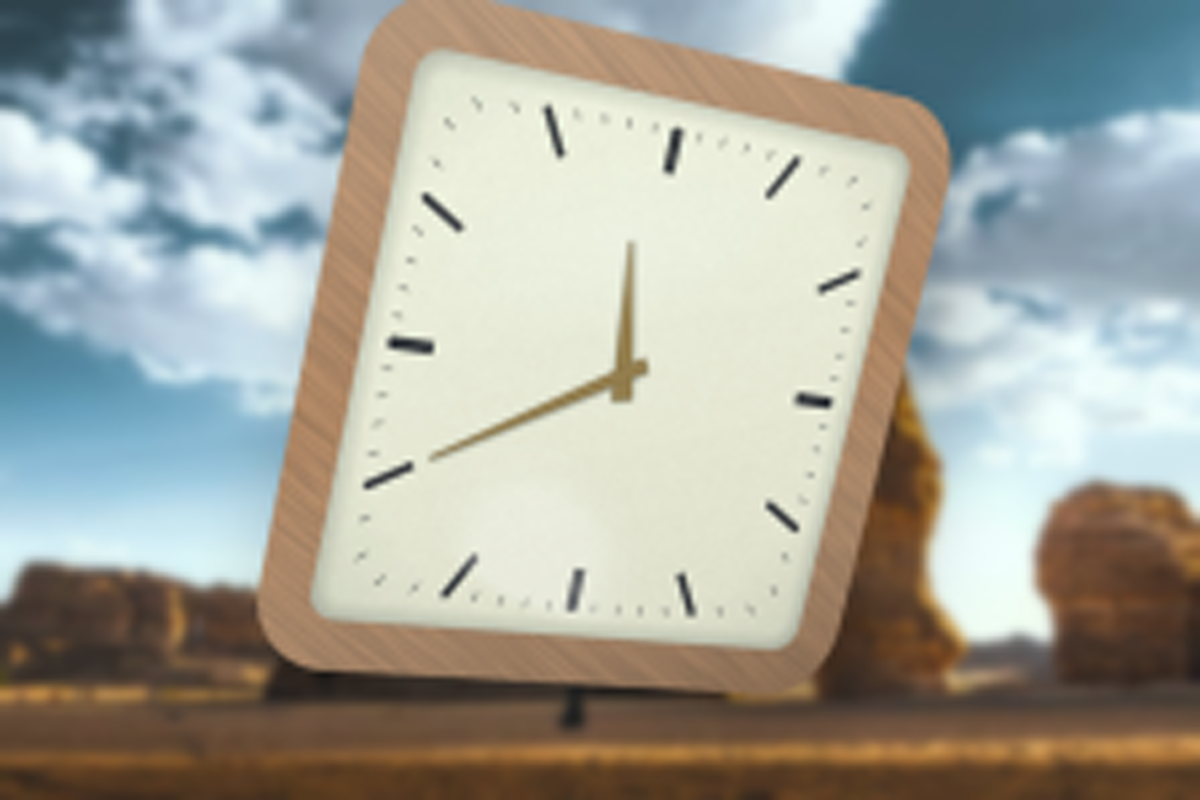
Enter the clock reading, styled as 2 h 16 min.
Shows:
11 h 40 min
